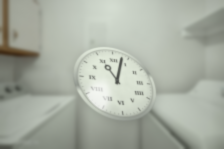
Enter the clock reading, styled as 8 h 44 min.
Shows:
11 h 03 min
